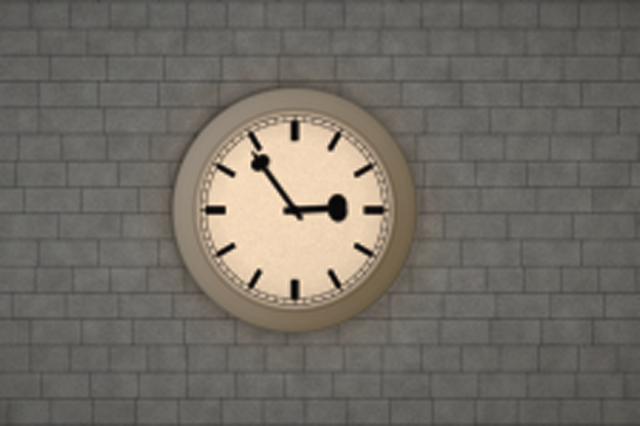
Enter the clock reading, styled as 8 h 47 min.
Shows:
2 h 54 min
